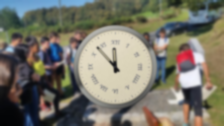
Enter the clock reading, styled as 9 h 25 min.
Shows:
11 h 53 min
